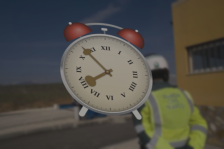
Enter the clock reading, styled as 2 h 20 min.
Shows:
7 h 53 min
